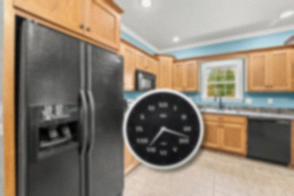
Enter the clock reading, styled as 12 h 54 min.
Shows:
7 h 18 min
